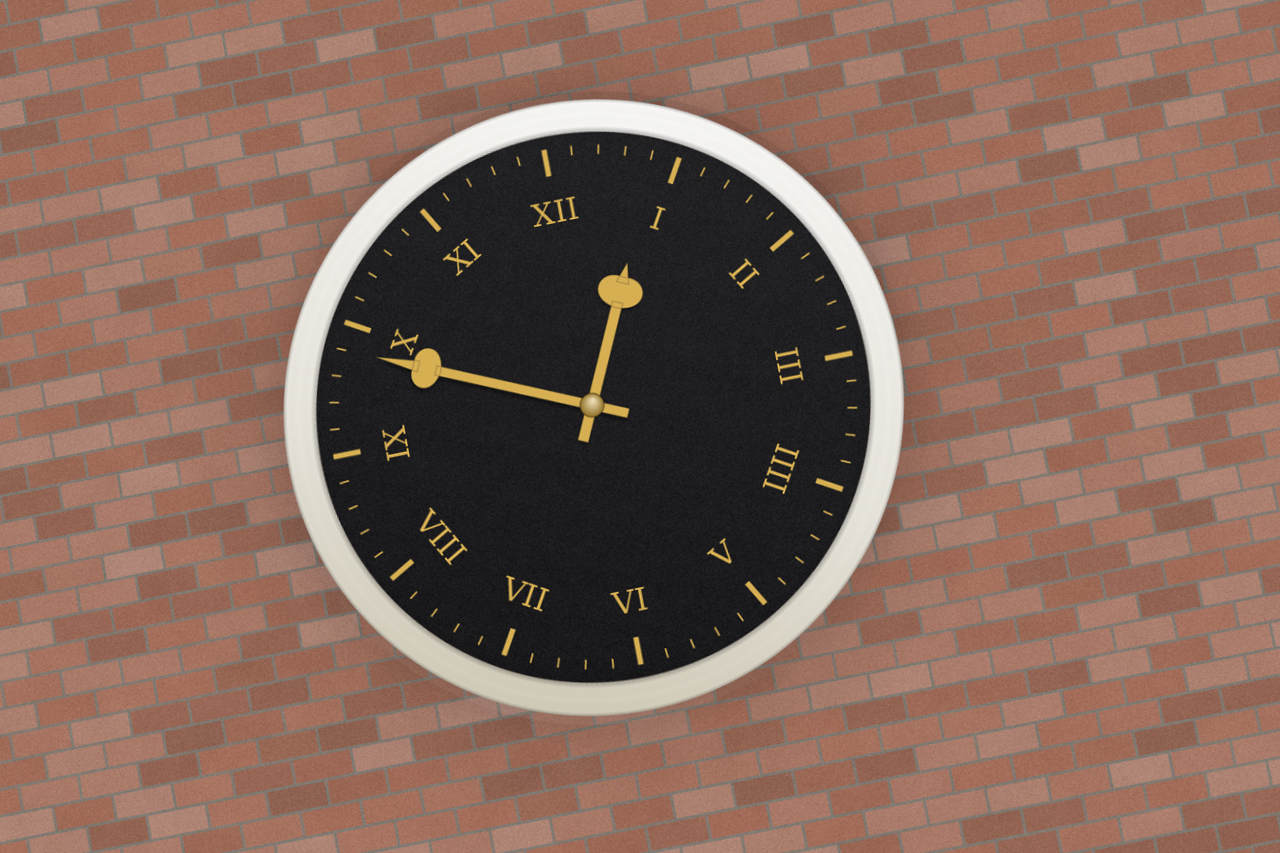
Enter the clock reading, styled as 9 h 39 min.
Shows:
12 h 49 min
